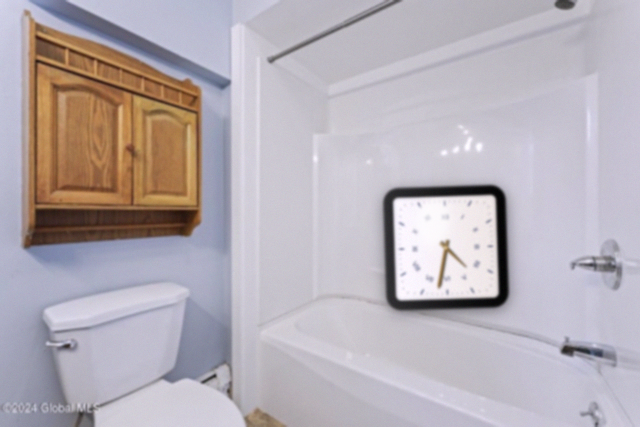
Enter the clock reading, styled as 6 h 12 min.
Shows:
4 h 32 min
